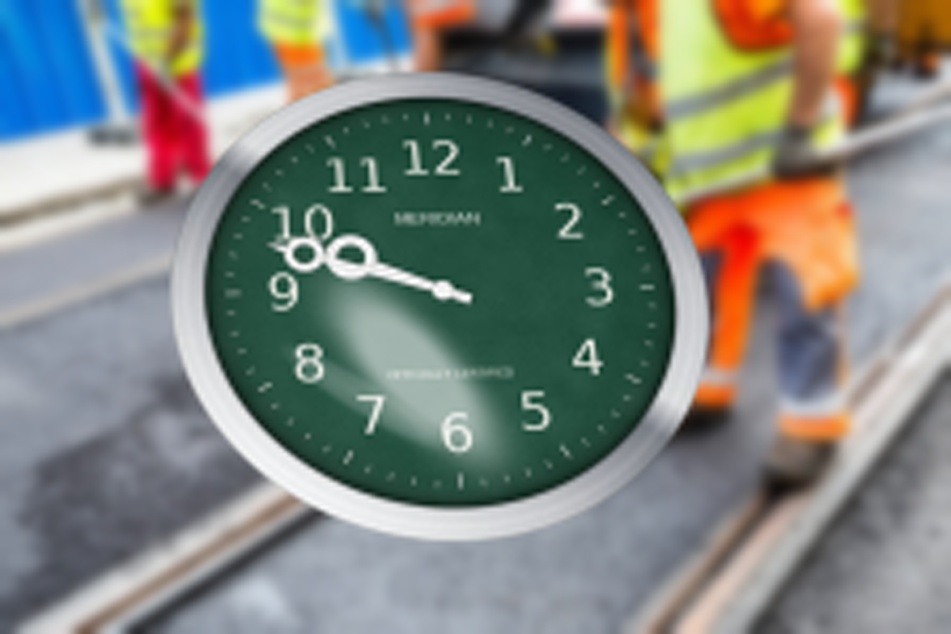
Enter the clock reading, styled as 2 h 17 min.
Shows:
9 h 48 min
